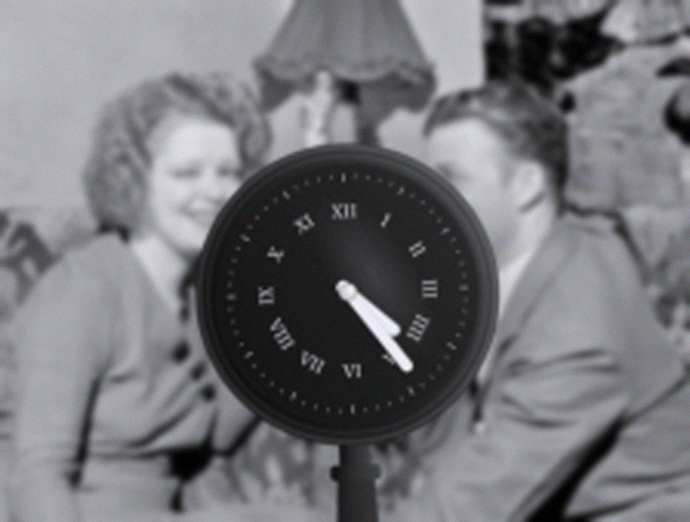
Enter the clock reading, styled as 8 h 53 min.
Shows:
4 h 24 min
